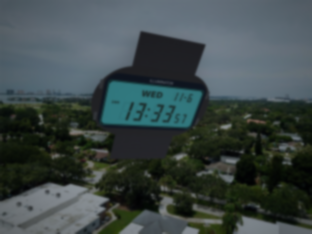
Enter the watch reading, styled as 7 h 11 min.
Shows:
13 h 33 min
